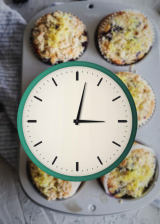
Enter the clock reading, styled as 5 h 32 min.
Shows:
3 h 02 min
